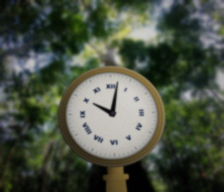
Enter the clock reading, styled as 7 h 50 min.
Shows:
10 h 02 min
